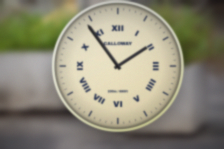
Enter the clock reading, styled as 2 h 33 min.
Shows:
1 h 54 min
